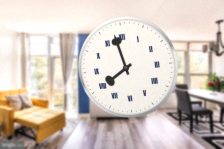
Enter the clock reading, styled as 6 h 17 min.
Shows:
7 h 58 min
